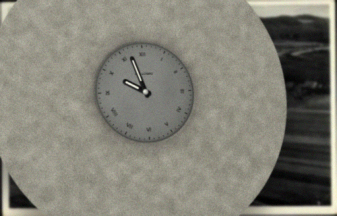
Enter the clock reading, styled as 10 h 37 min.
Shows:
9 h 57 min
